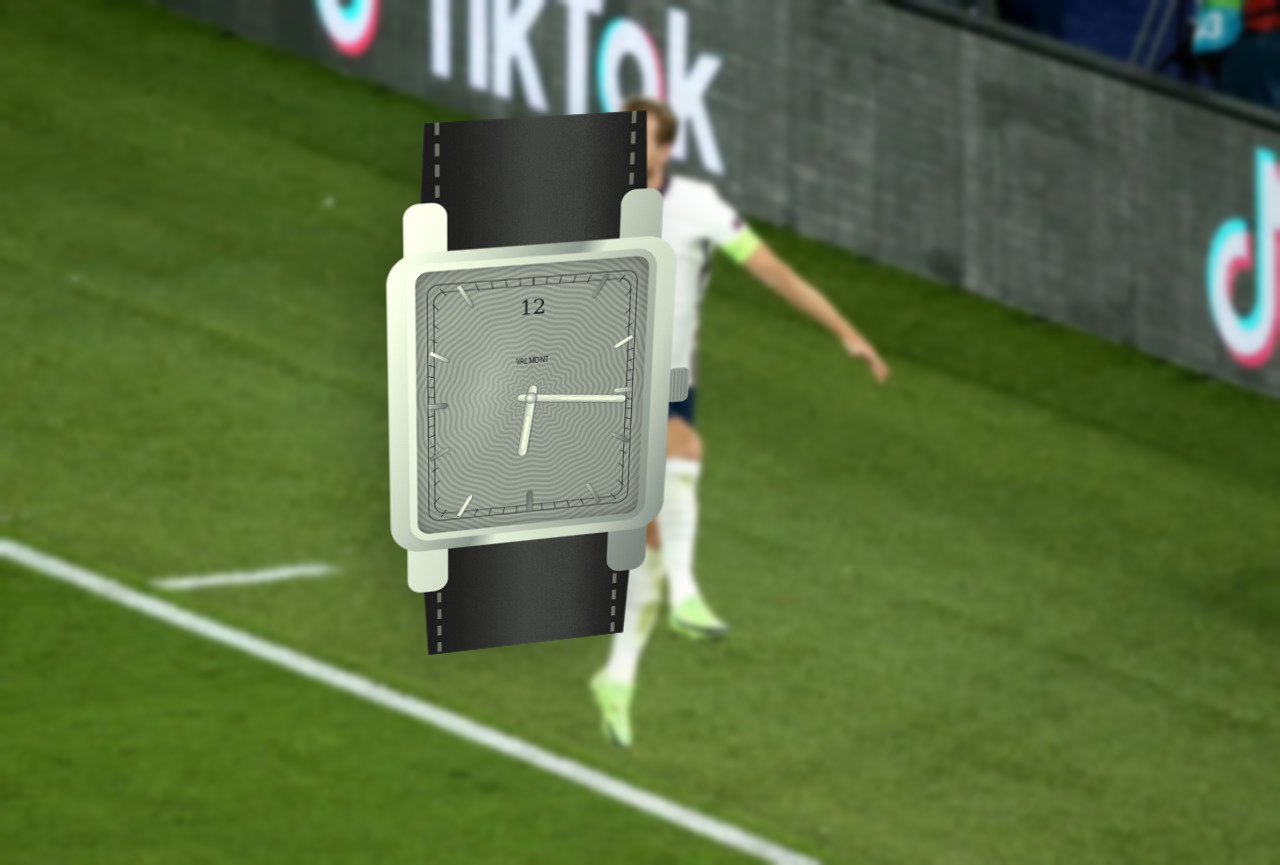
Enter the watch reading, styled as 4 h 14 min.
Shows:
6 h 16 min
